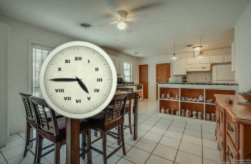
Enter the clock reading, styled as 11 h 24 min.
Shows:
4 h 45 min
